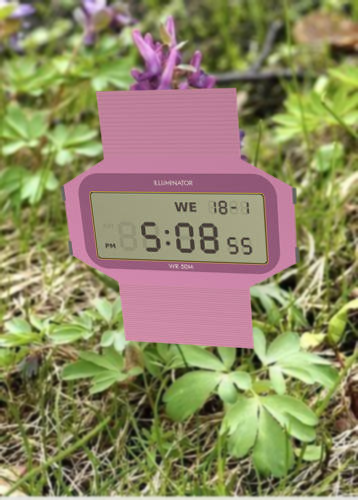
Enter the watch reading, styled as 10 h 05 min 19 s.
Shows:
5 h 08 min 55 s
